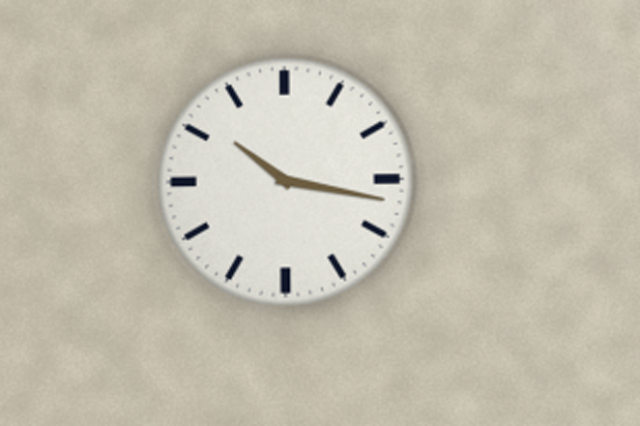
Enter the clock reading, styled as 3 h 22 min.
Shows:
10 h 17 min
